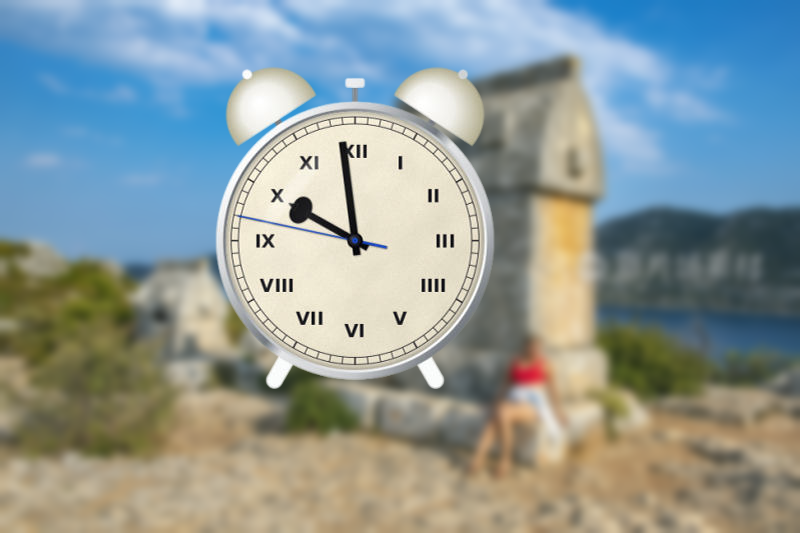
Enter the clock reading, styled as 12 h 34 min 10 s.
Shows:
9 h 58 min 47 s
